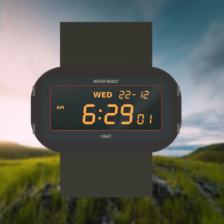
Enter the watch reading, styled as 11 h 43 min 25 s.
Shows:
6 h 29 min 01 s
